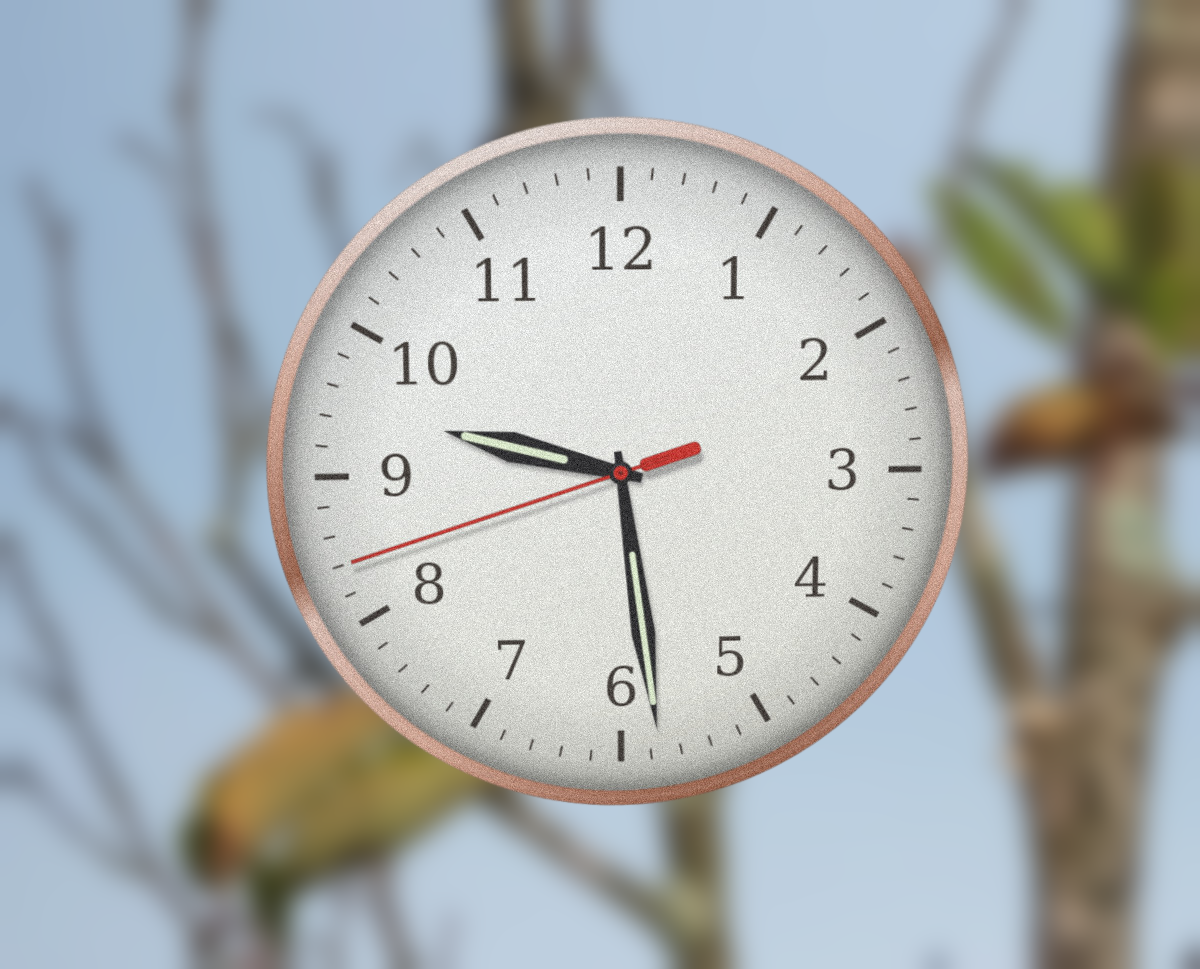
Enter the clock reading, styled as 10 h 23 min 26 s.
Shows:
9 h 28 min 42 s
